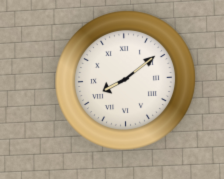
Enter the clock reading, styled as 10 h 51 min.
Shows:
8 h 09 min
